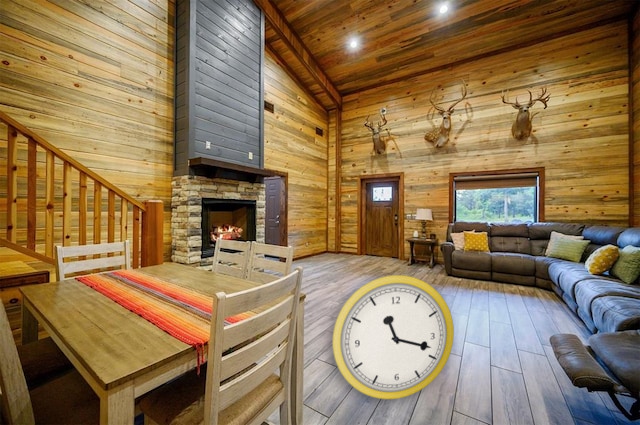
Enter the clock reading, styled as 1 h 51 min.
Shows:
11 h 18 min
